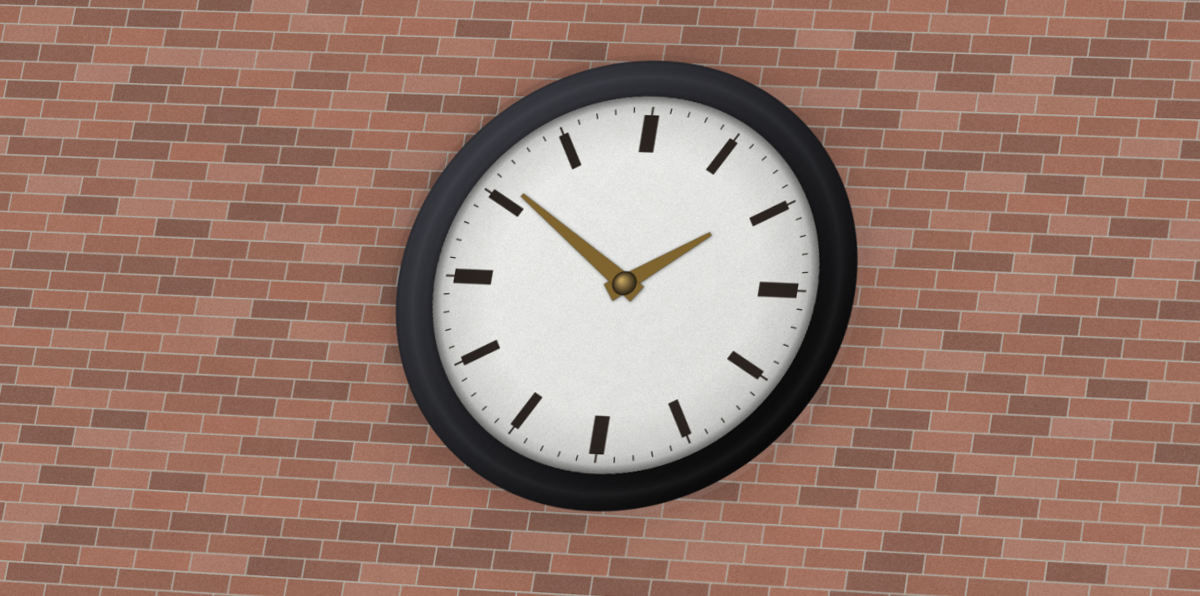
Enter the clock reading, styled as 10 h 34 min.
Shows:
1 h 51 min
